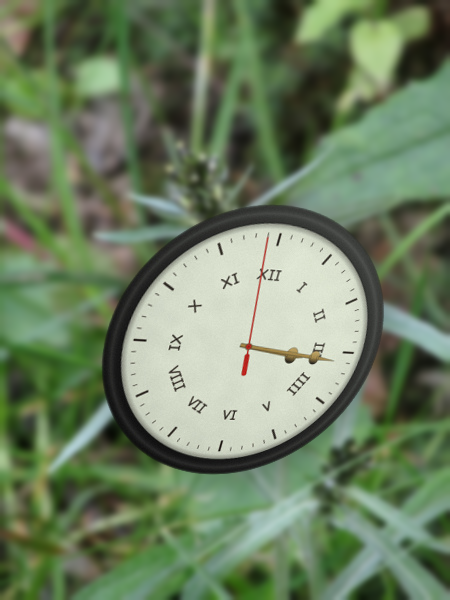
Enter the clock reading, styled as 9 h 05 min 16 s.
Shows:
3 h 15 min 59 s
